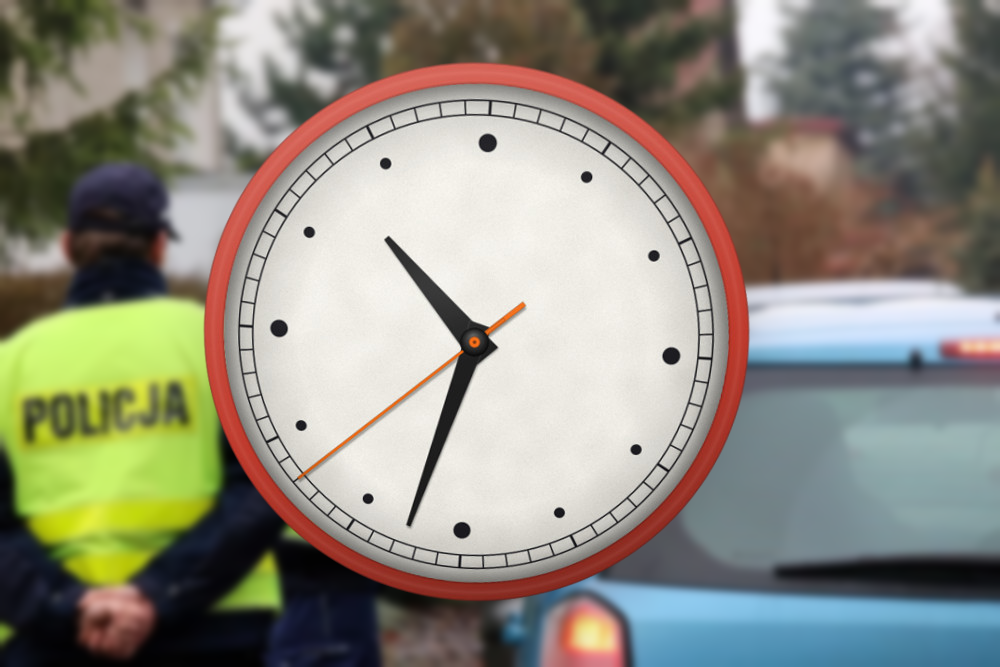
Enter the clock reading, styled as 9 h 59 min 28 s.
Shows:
10 h 32 min 38 s
